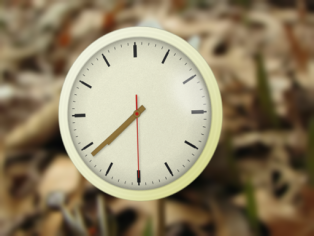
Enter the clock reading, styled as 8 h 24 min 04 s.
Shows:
7 h 38 min 30 s
